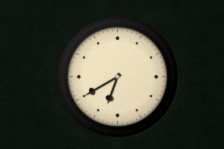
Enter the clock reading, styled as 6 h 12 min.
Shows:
6 h 40 min
